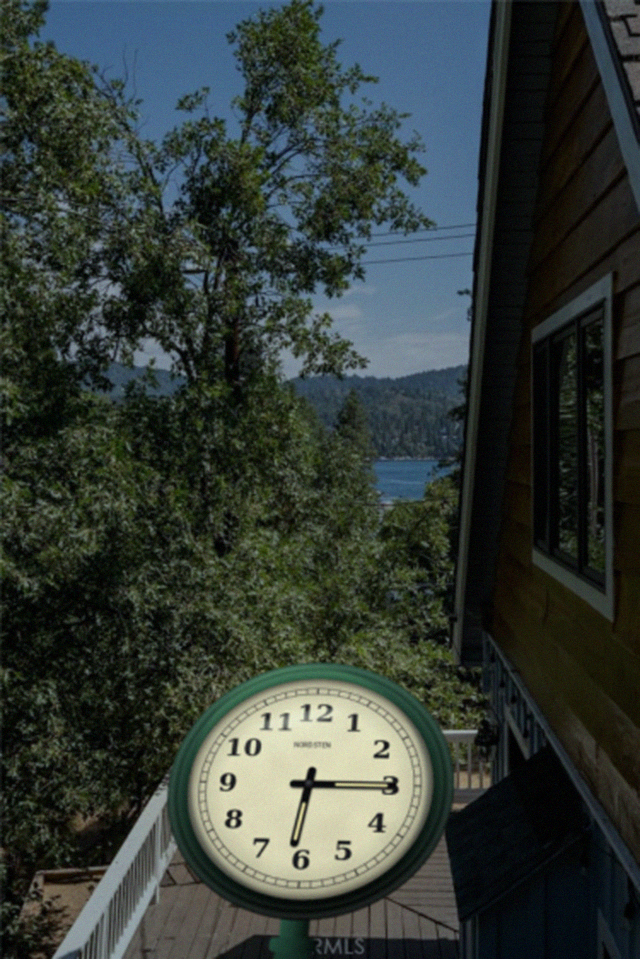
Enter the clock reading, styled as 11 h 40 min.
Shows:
6 h 15 min
